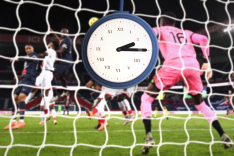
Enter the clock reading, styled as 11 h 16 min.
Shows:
2 h 15 min
